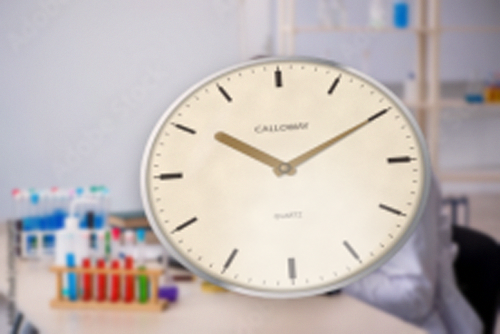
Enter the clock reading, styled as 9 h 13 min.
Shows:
10 h 10 min
